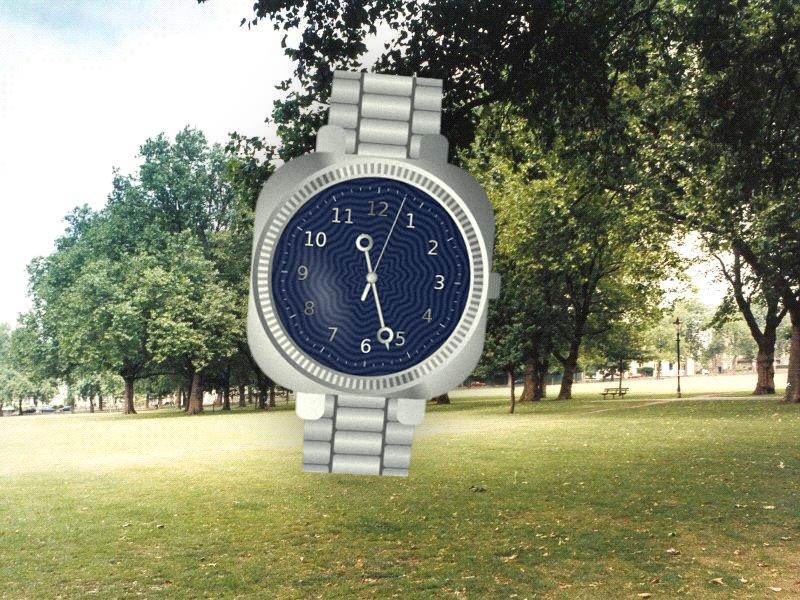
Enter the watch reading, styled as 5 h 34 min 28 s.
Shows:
11 h 27 min 03 s
